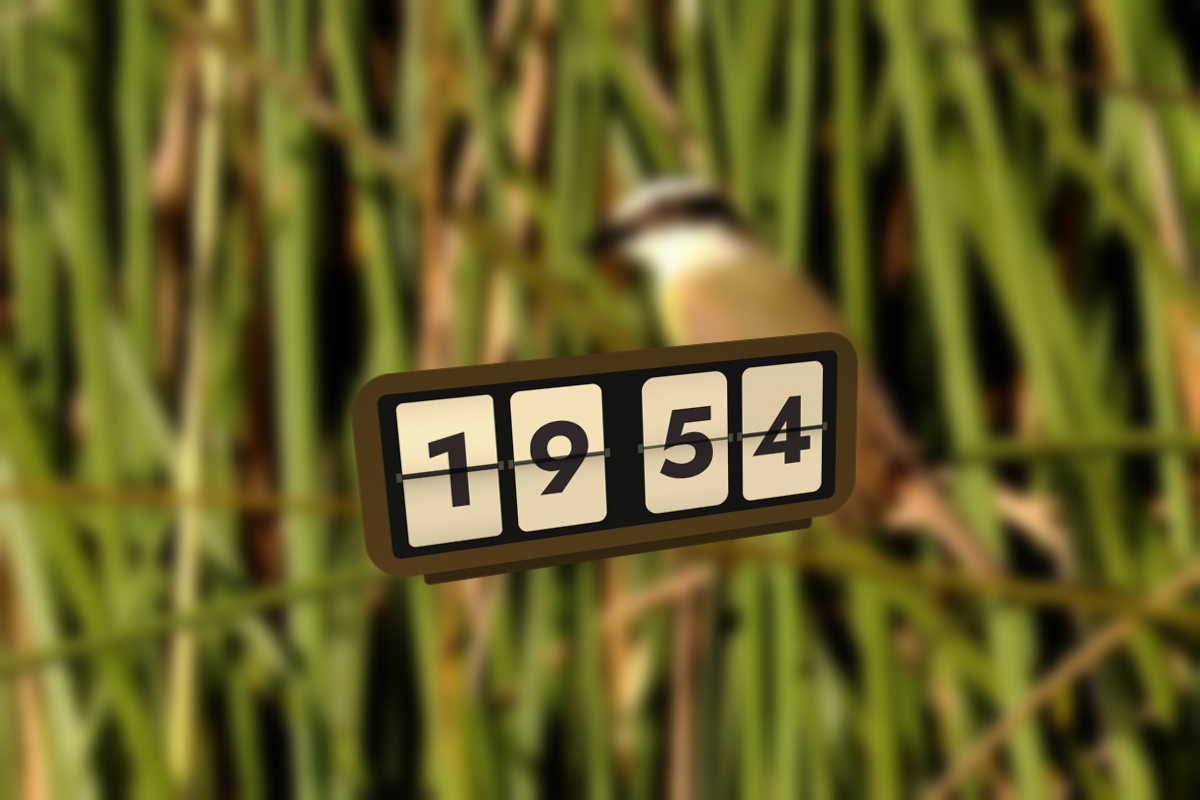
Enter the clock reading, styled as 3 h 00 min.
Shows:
19 h 54 min
